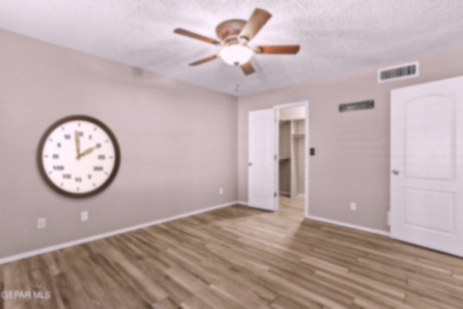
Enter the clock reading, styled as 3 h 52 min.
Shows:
1 h 59 min
